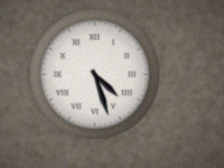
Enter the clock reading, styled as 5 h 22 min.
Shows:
4 h 27 min
